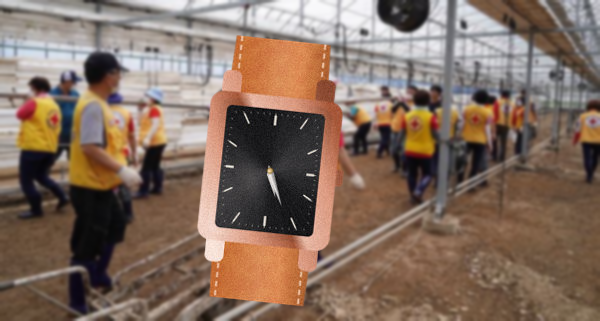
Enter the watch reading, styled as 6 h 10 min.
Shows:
5 h 26 min
